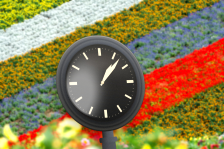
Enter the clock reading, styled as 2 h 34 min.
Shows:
1 h 07 min
